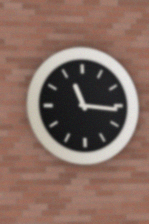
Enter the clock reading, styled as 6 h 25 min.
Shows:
11 h 16 min
